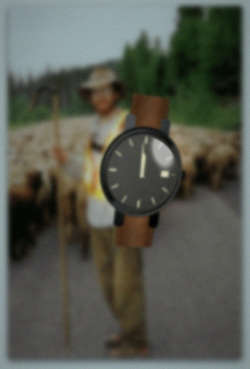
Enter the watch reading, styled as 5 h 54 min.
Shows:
11 h 59 min
